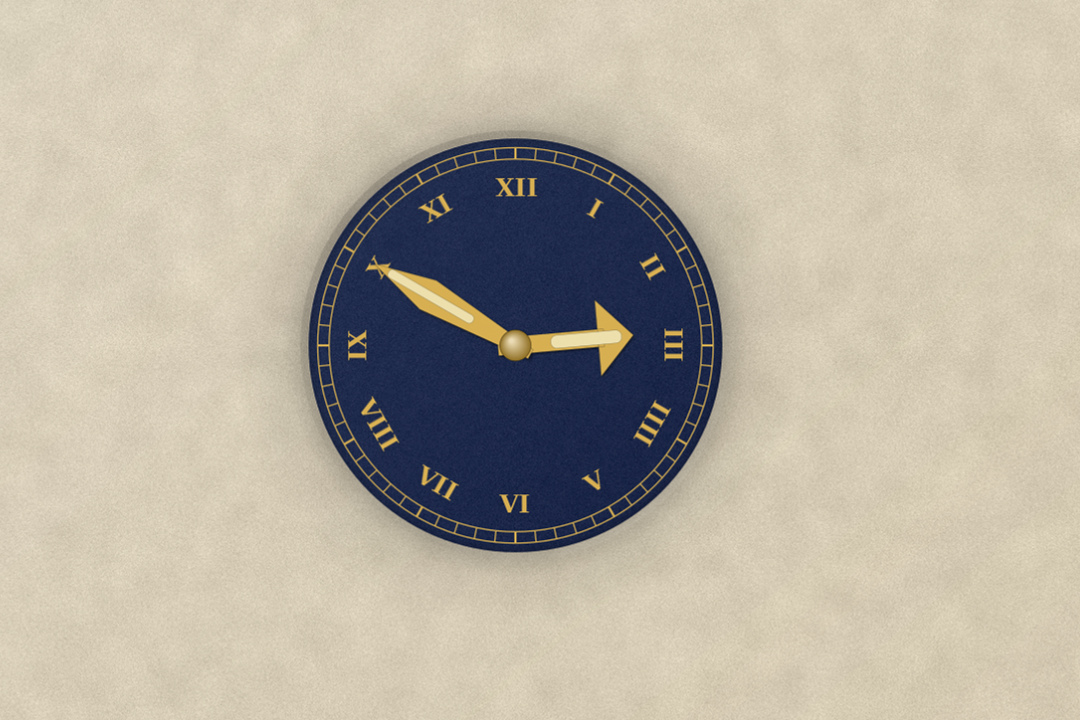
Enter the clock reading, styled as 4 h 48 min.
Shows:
2 h 50 min
